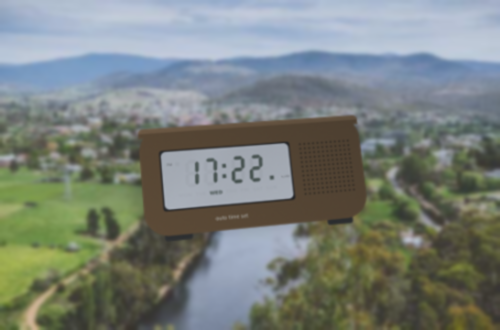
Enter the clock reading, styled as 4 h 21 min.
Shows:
17 h 22 min
